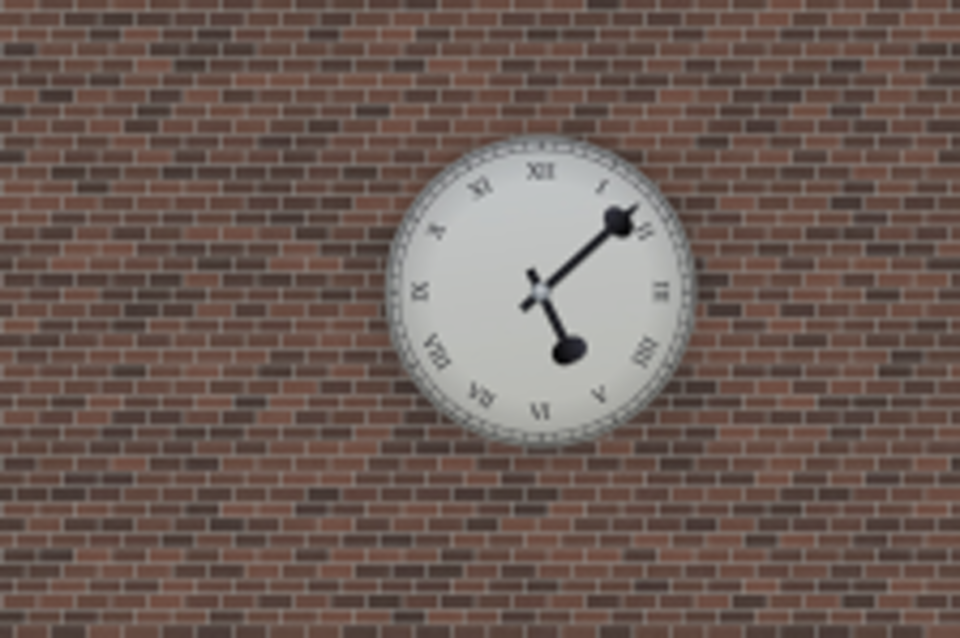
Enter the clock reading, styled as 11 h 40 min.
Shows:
5 h 08 min
